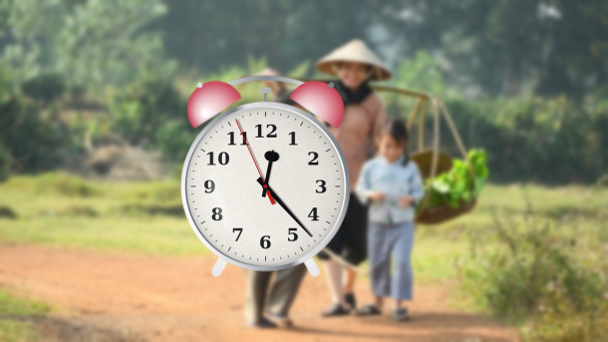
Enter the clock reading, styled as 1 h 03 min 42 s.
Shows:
12 h 22 min 56 s
